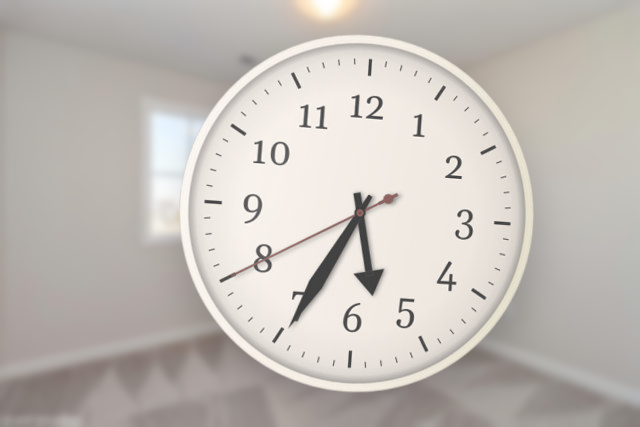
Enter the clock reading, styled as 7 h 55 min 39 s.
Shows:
5 h 34 min 40 s
